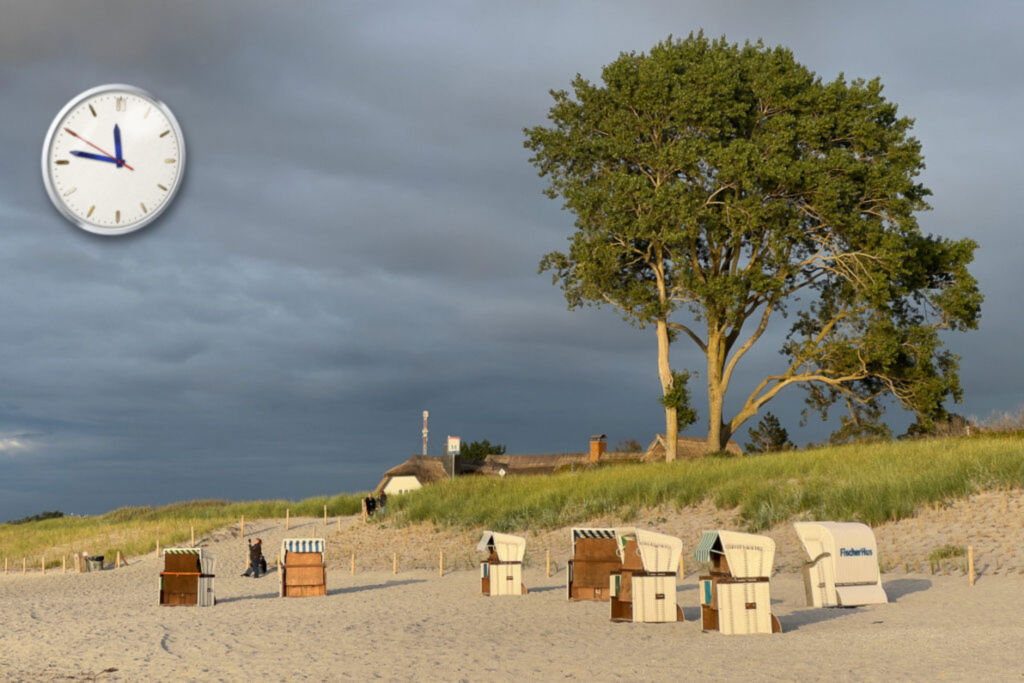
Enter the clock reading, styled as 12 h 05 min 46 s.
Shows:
11 h 46 min 50 s
